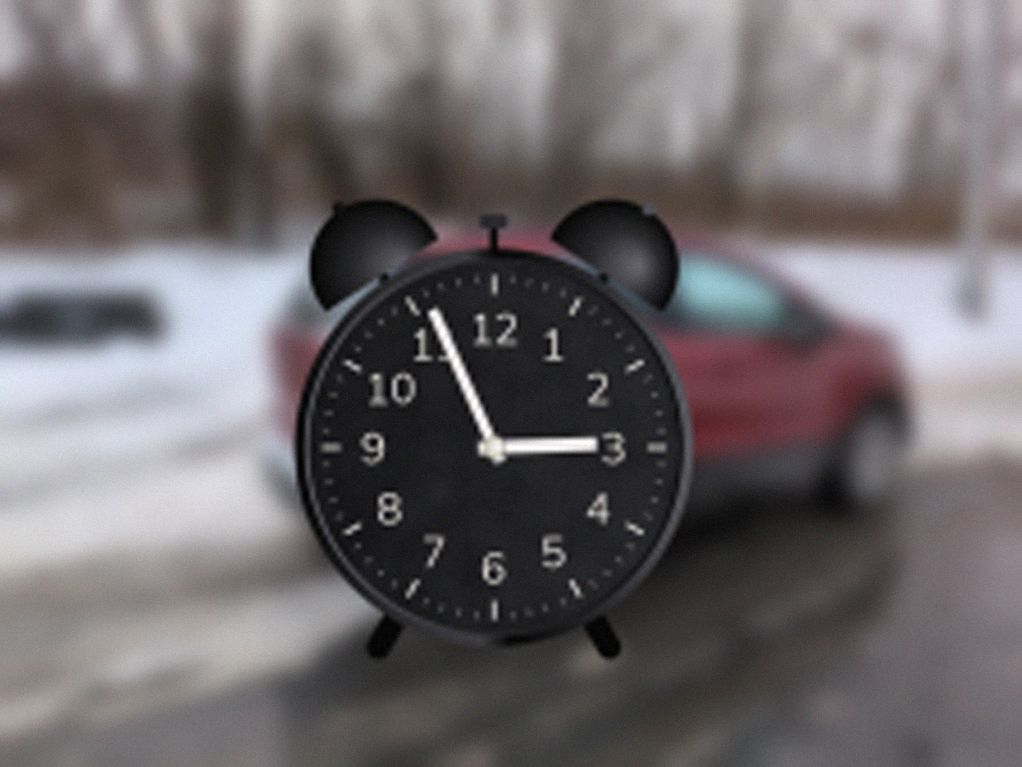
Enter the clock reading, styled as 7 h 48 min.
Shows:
2 h 56 min
